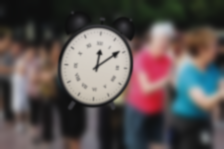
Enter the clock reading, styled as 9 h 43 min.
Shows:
12 h 09 min
